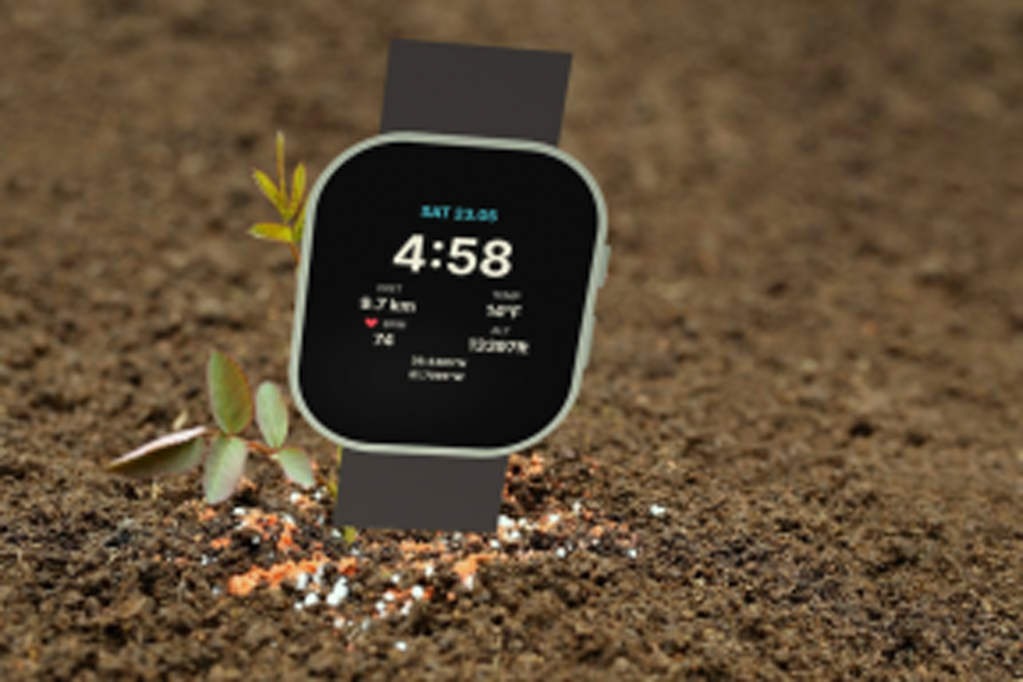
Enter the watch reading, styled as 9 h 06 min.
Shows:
4 h 58 min
